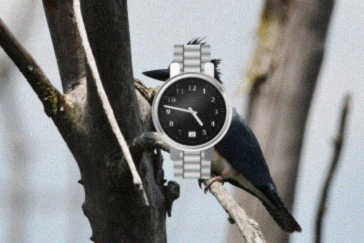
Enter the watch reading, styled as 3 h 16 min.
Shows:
4 h 47 min
